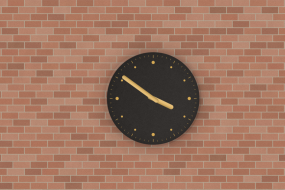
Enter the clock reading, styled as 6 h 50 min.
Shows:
3 h 51 min
